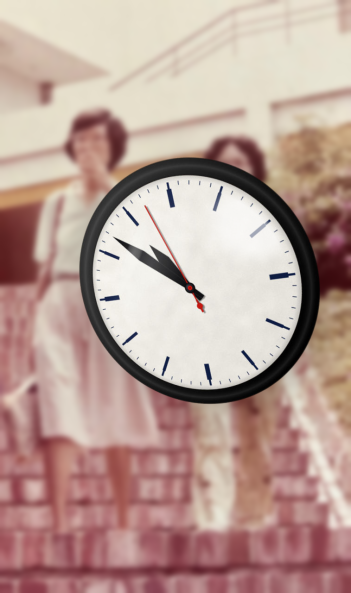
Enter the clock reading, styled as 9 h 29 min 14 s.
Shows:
10 h 51 min 57 s
